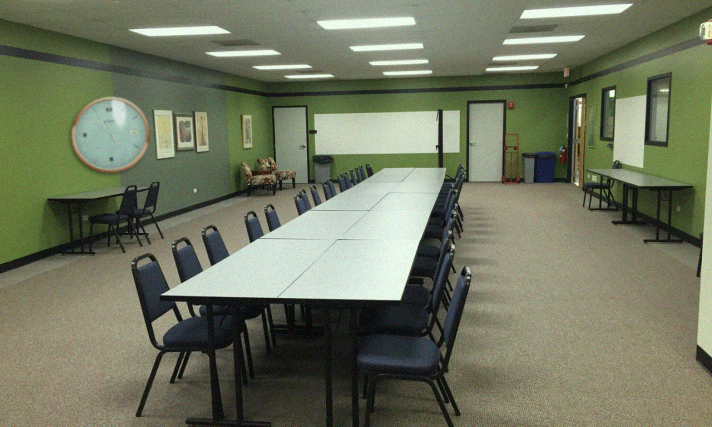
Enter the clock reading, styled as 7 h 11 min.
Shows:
4 h 55 min
